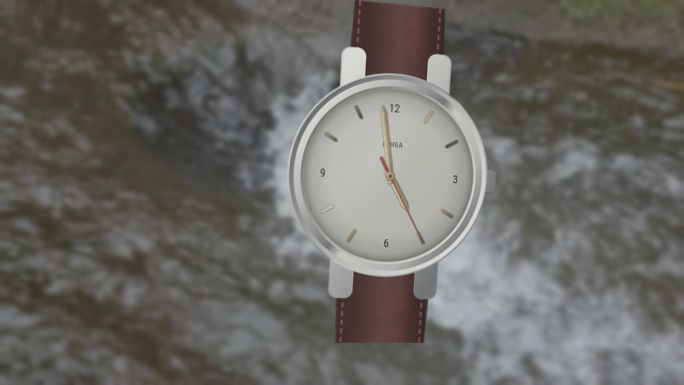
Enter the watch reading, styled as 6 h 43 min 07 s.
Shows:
4 h 58 min 25 s
